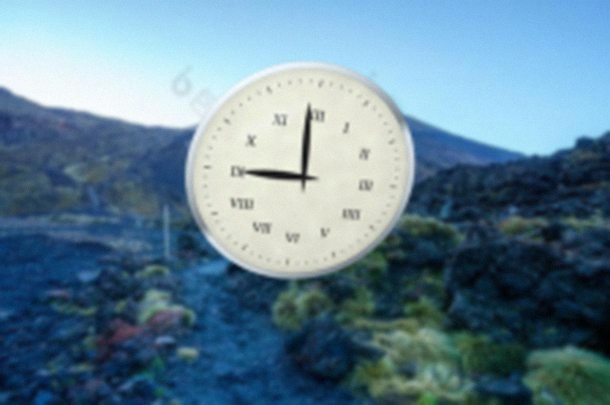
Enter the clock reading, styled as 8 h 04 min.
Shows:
8 h 59 min
